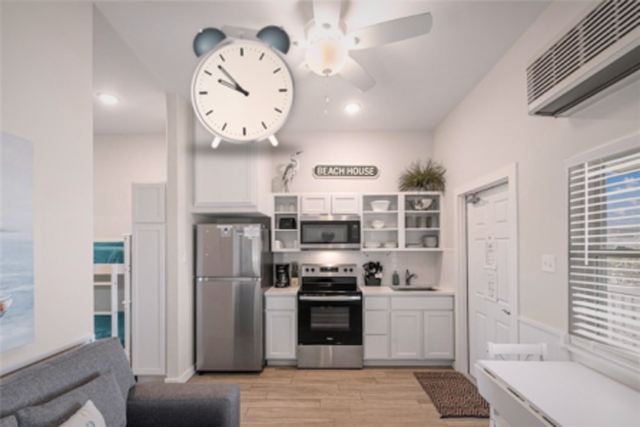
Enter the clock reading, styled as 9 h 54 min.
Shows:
9 h 53 min
